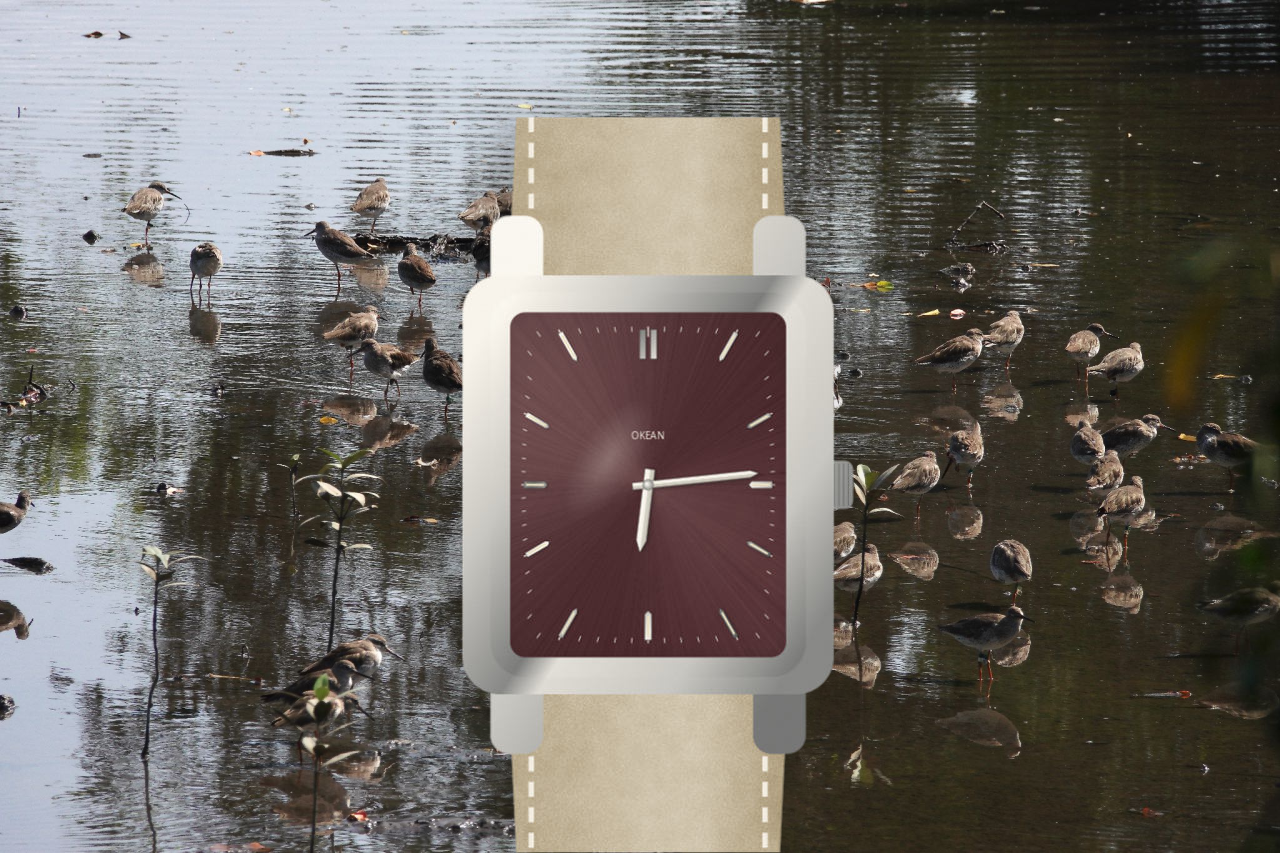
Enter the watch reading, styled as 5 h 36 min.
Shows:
6 h 14 min
